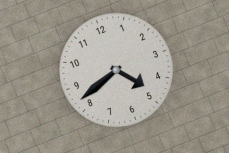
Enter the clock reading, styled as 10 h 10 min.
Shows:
4 h 42 min
